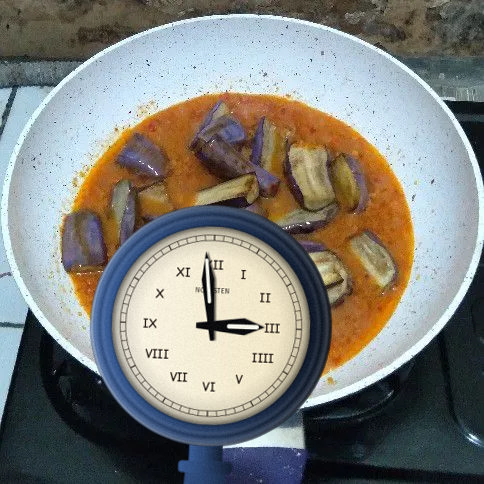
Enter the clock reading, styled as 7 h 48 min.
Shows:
2 h 59 min
